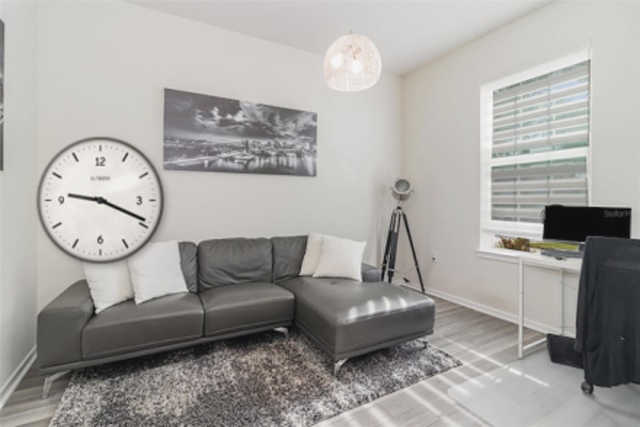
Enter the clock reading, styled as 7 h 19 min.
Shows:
9 h 19 min
